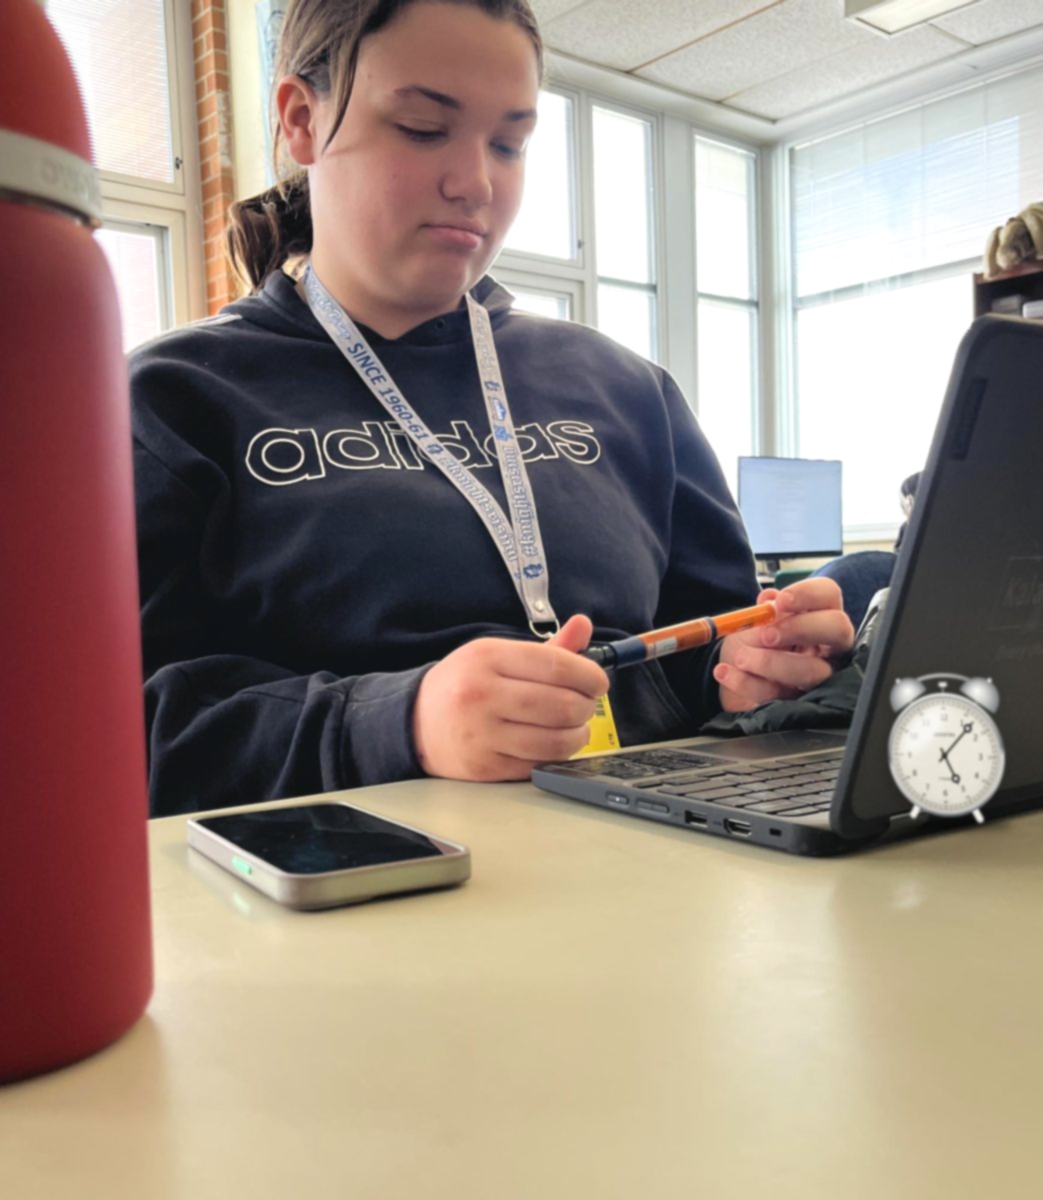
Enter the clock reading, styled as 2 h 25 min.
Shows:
5 h 07 min
